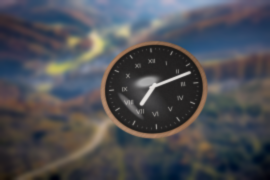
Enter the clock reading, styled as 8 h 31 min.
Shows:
7 h 12 min
